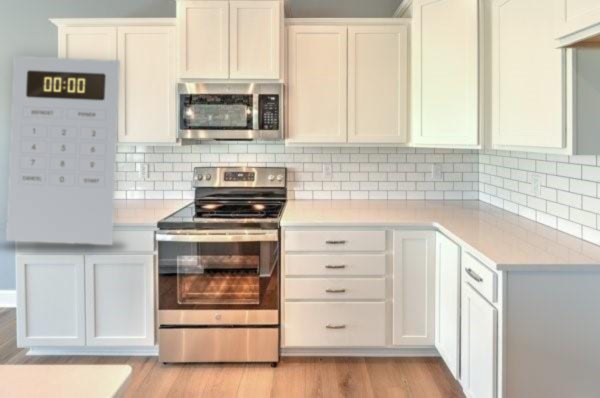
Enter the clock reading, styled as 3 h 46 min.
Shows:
0 h 00 min
